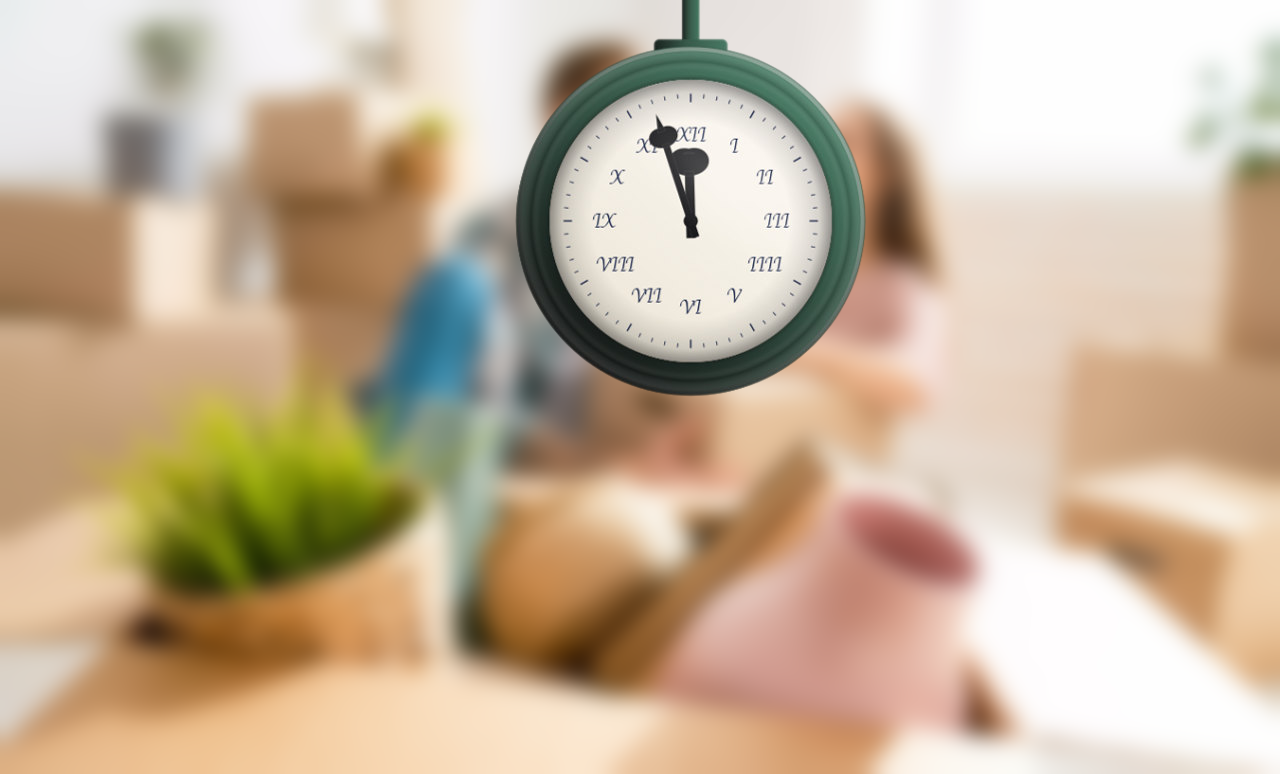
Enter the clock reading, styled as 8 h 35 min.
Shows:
11 h 57 min
